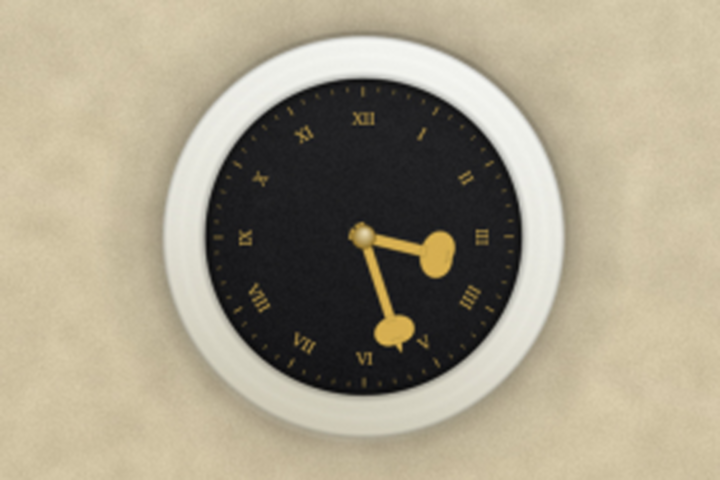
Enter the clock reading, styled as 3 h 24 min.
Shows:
3 h 27 min
